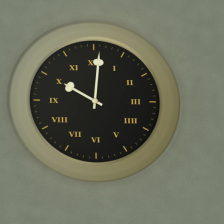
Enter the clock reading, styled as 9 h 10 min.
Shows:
10 h 01 min
